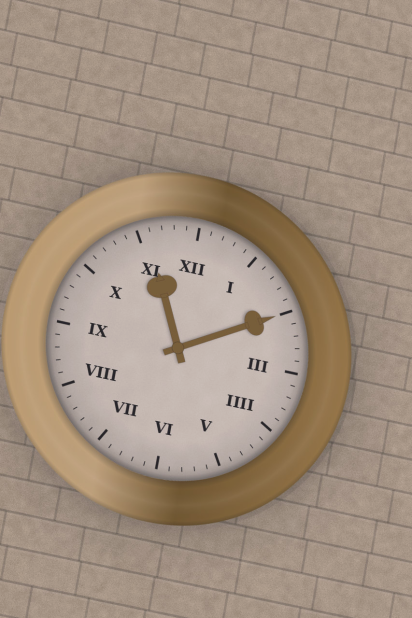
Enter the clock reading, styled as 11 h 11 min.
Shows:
11 h 10 min
